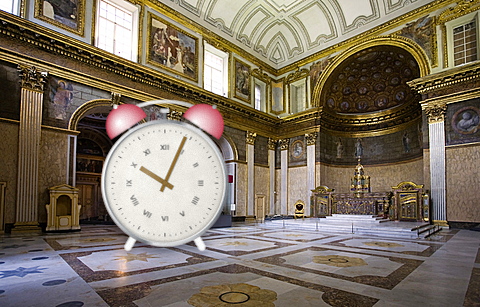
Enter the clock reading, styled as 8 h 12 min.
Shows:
10 h 04 min
